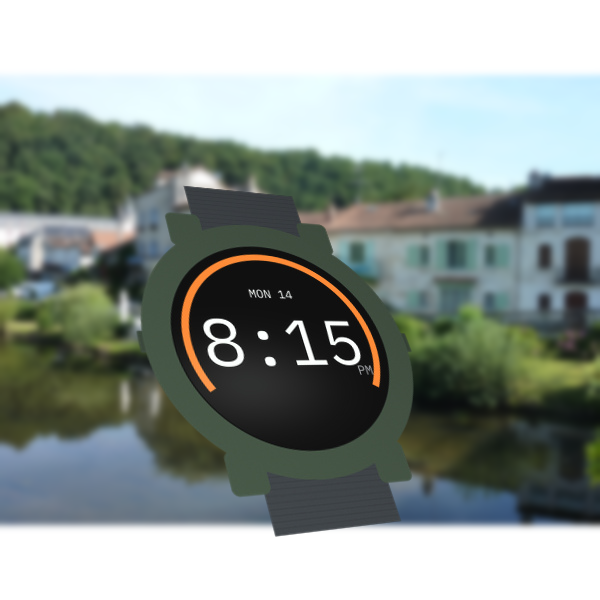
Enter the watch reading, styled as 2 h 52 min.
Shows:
8 h 15 min
